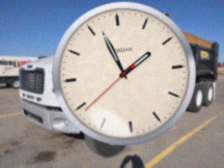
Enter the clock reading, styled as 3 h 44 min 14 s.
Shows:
1 h 56 min 39 s
